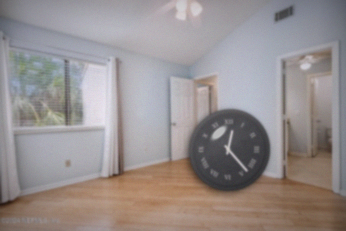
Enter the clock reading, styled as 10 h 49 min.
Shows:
12 h 23 min
